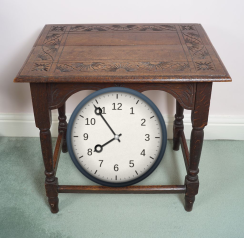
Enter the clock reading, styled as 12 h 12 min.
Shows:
7 h 54 min
